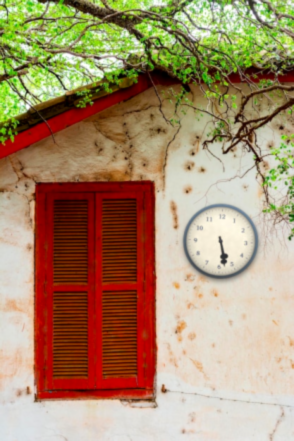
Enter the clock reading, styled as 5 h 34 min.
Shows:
5 h 28 min
